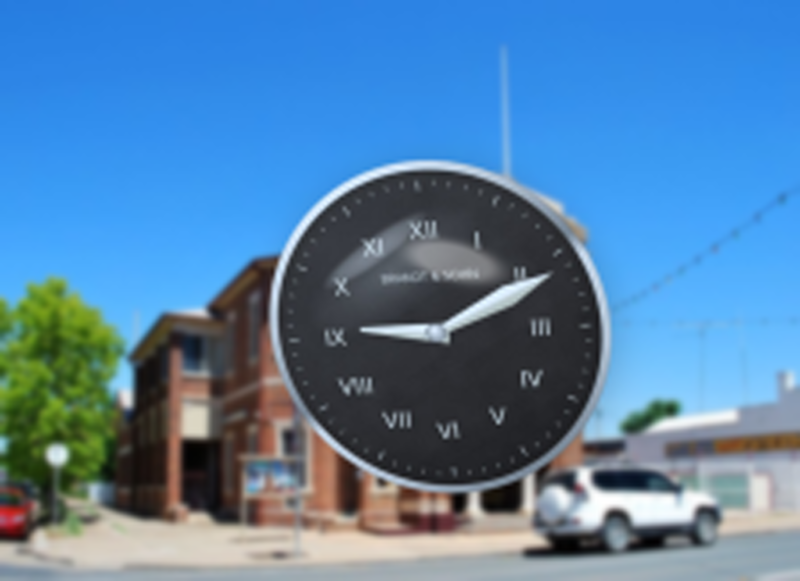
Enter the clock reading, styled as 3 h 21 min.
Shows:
9 h 11 min
